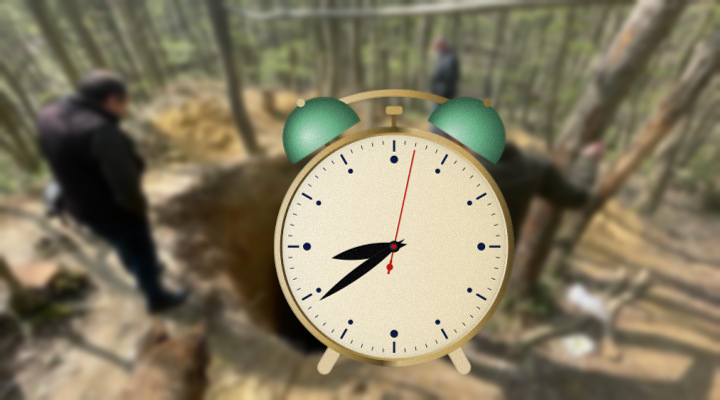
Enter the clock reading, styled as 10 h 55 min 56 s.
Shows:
8 h 39 min 02 s
